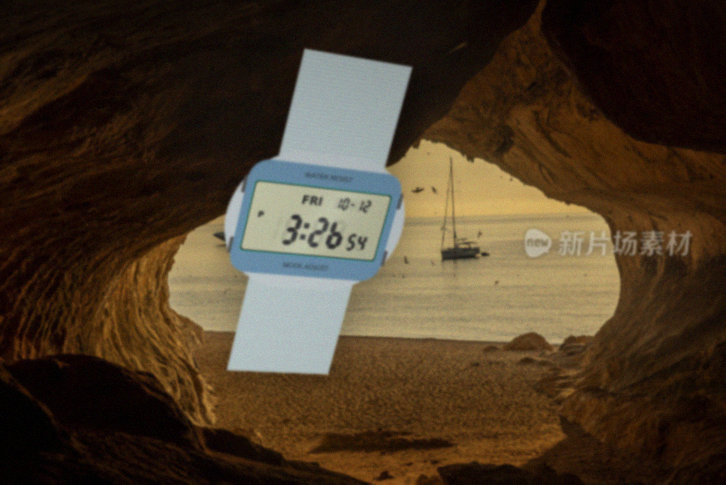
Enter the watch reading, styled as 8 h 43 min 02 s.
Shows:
3 h 26 min 54 s
